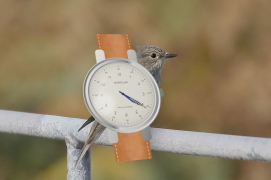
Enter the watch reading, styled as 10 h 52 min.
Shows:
4 h 21 min
